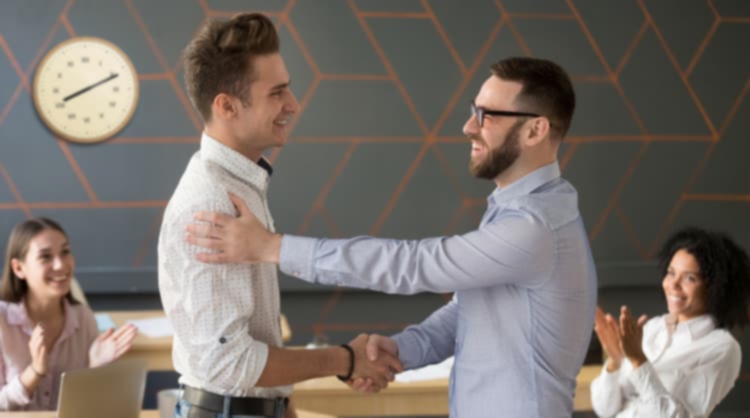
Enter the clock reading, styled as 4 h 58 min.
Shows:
8 h 11 min
